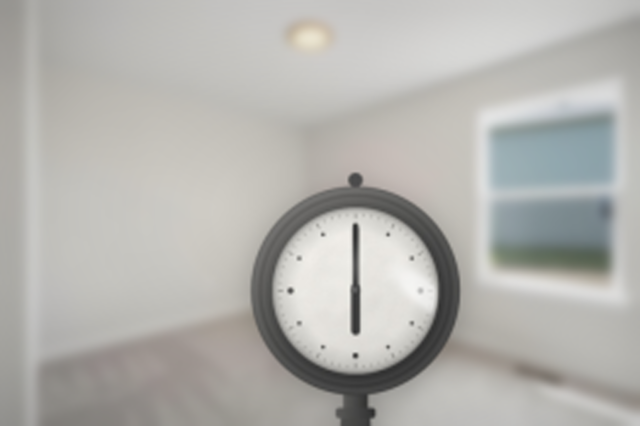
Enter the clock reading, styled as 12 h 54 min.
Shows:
6 h 00 min
